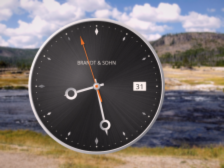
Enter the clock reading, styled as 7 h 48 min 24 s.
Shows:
8 h 27 min 57 s
